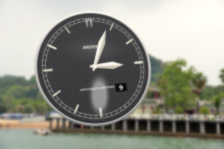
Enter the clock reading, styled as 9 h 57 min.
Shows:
3 h 04 min
